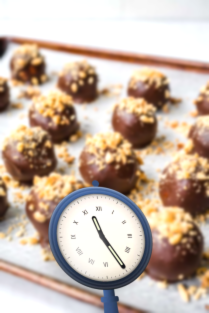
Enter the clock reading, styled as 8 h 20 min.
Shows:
11 h 25 min
